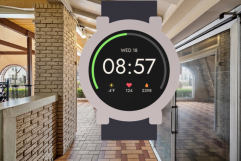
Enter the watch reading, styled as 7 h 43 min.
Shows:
8 h 57 min
